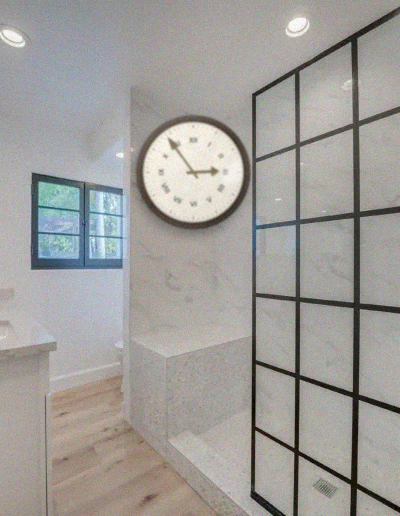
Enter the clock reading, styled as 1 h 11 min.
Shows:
2 h 54 min
